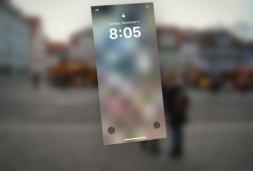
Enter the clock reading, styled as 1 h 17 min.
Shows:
8 h 05 min
